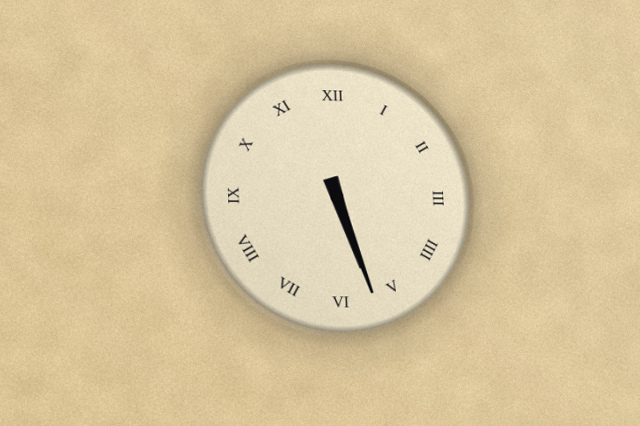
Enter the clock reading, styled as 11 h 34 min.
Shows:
5 h 27 min
